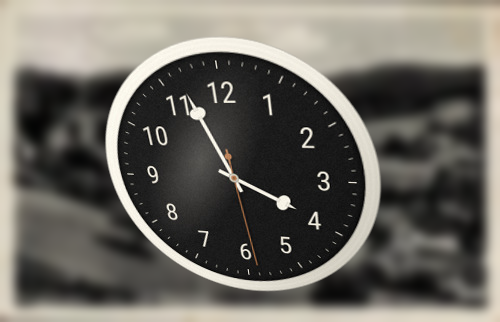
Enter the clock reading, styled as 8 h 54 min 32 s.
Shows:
3 h 56 min 29 s
